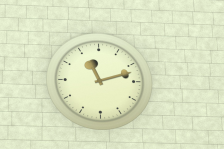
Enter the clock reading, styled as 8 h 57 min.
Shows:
11 h 12 min
